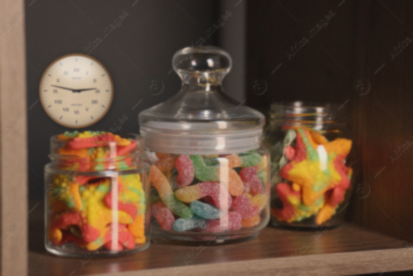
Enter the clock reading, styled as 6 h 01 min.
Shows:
2 h 47 min
